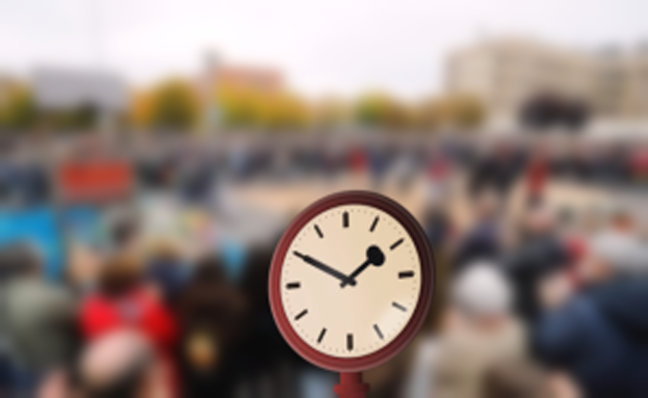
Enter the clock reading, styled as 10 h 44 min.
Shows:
1 h 50 min
